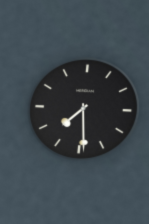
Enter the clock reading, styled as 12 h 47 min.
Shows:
7 h 29 min
